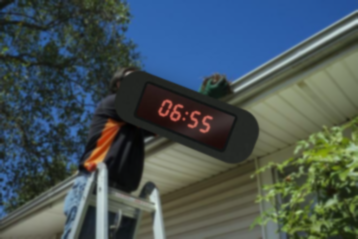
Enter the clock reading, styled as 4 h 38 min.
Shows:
6 h 55 min
